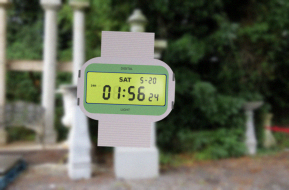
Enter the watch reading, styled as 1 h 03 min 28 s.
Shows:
1 h 56 min 24 s
